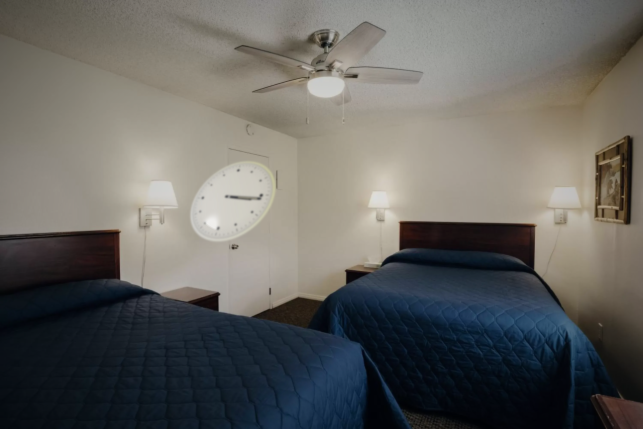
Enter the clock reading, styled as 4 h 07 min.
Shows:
3 h 16 min
